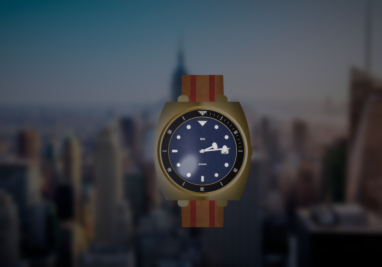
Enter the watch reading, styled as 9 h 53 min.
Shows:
2 h 14 min
